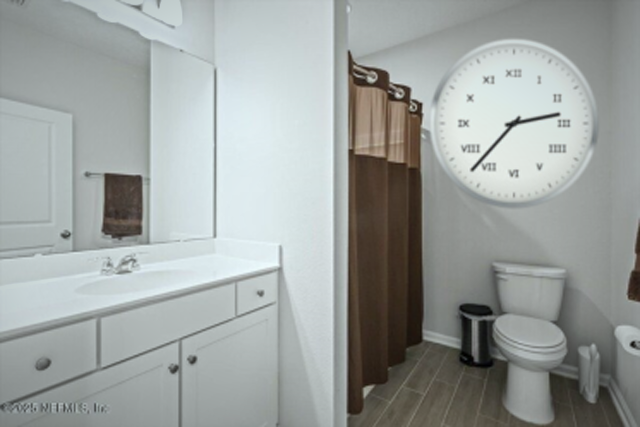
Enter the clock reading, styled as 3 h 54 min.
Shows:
2 h 37 min
